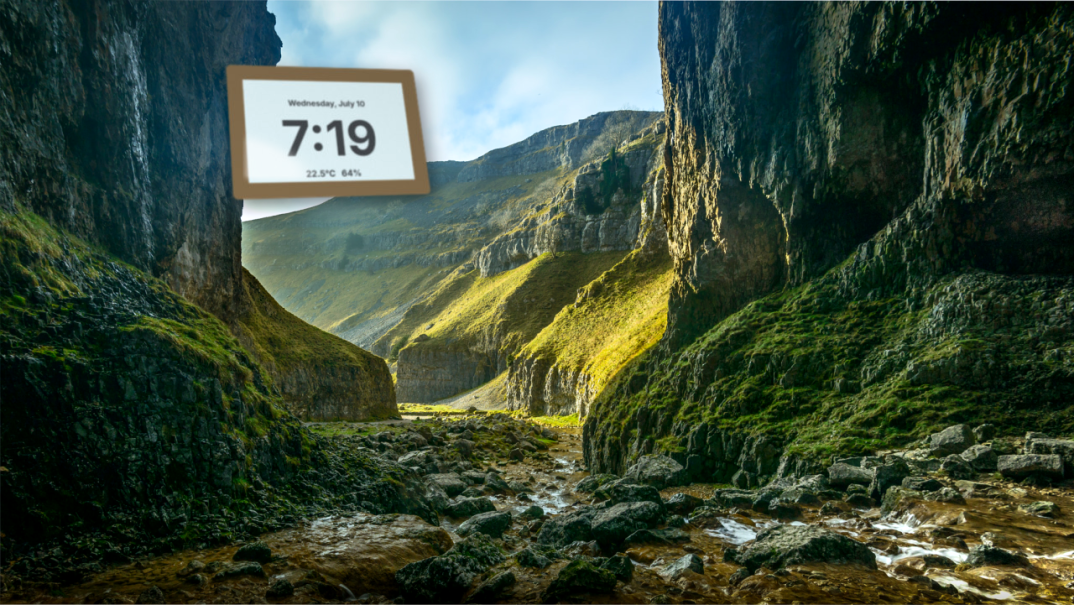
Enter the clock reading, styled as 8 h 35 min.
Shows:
7 h 19 min
